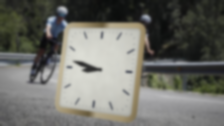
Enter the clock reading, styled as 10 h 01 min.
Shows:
8 h 47 min
